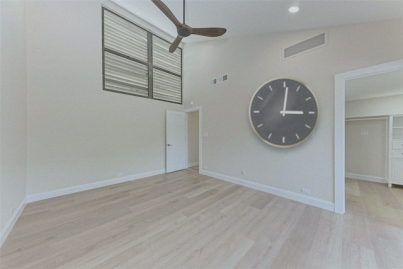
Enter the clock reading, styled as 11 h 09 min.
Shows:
3 h 01 min
